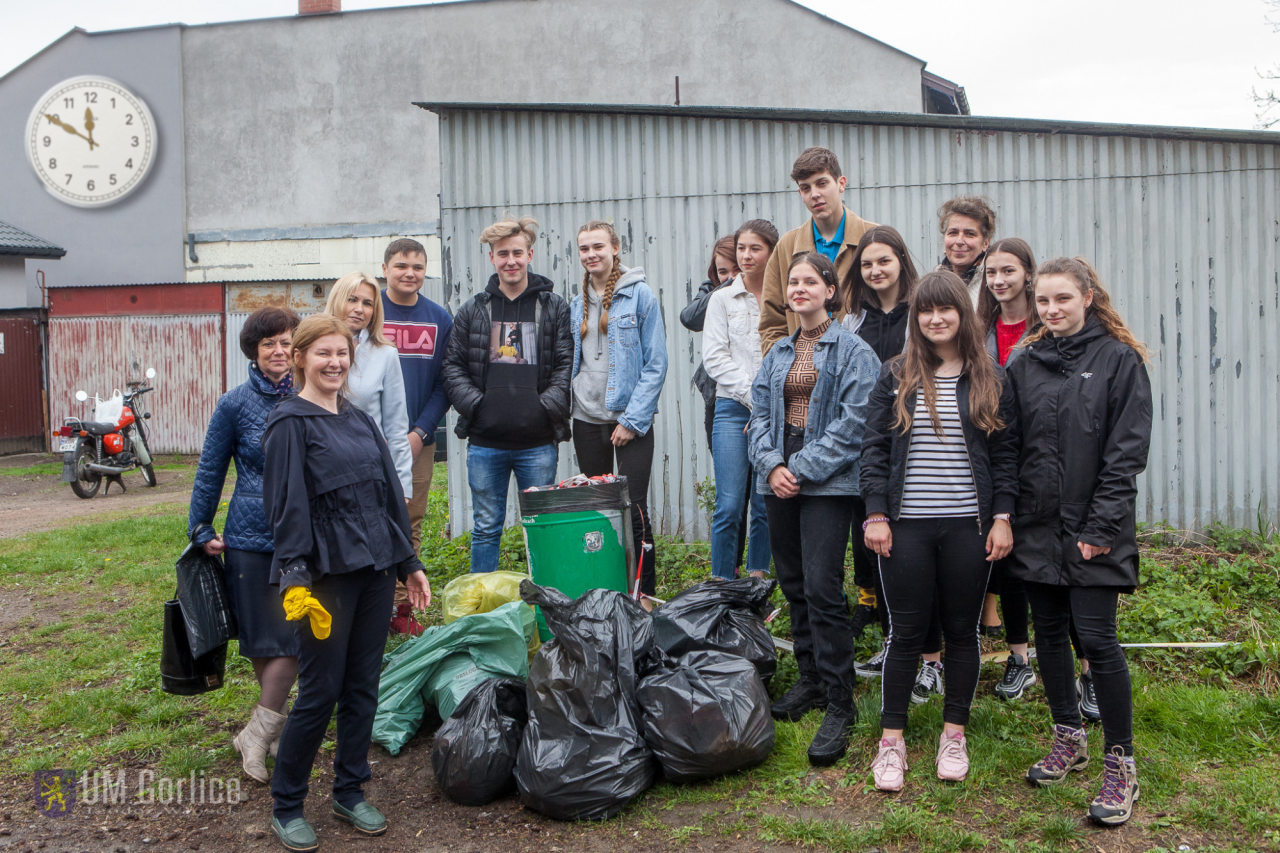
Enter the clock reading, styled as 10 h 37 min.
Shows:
11 h 50 min
